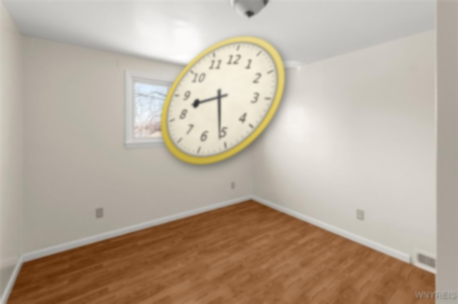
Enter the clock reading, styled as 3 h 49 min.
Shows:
8 h 26 min
